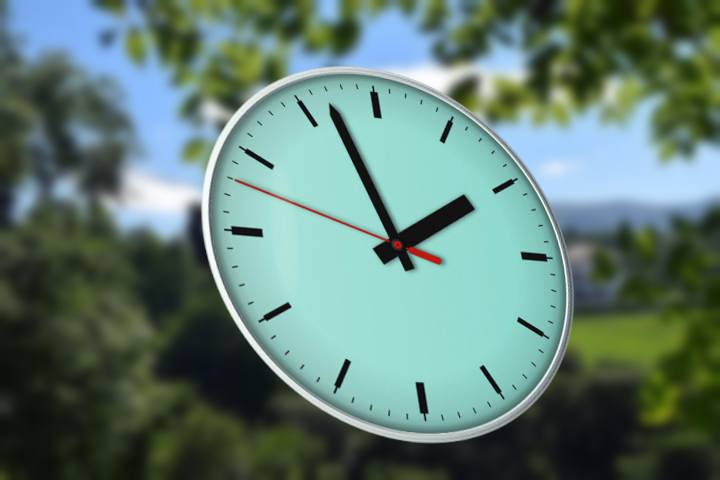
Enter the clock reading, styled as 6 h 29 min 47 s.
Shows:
1 h 56 min 48 s
